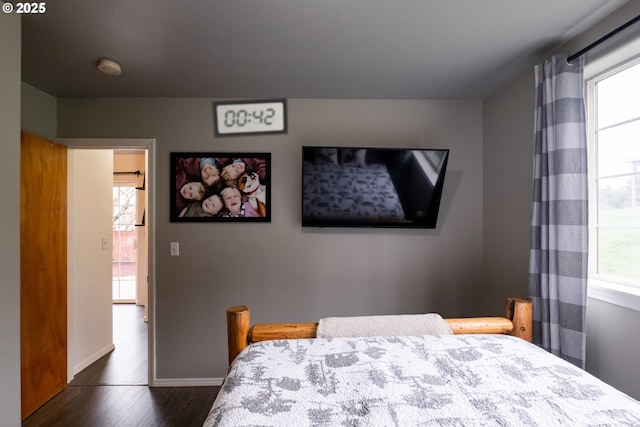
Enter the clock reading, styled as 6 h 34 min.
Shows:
0 h 42 min
